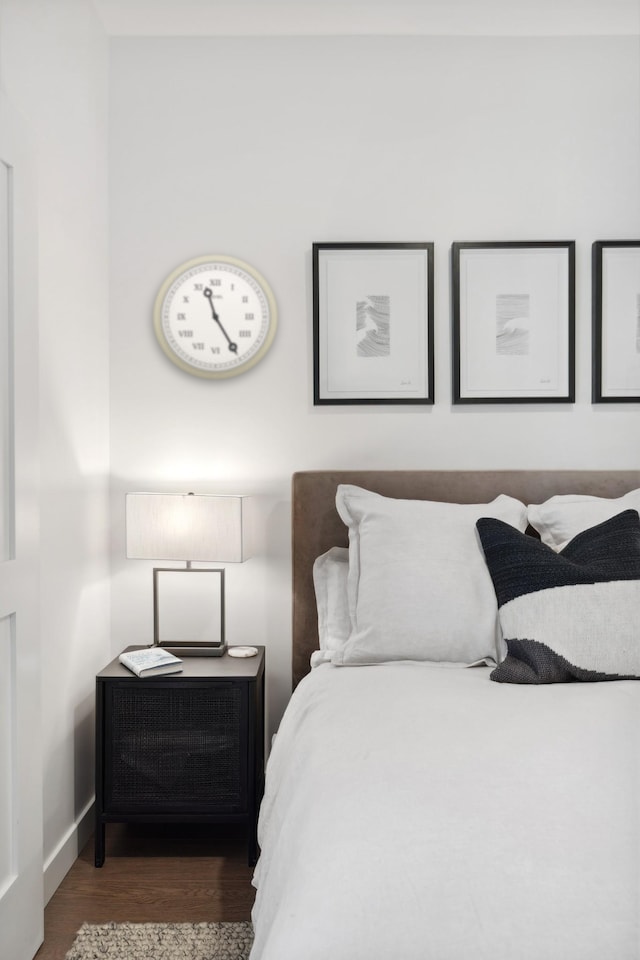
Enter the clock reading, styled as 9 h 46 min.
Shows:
11 h 25 min
